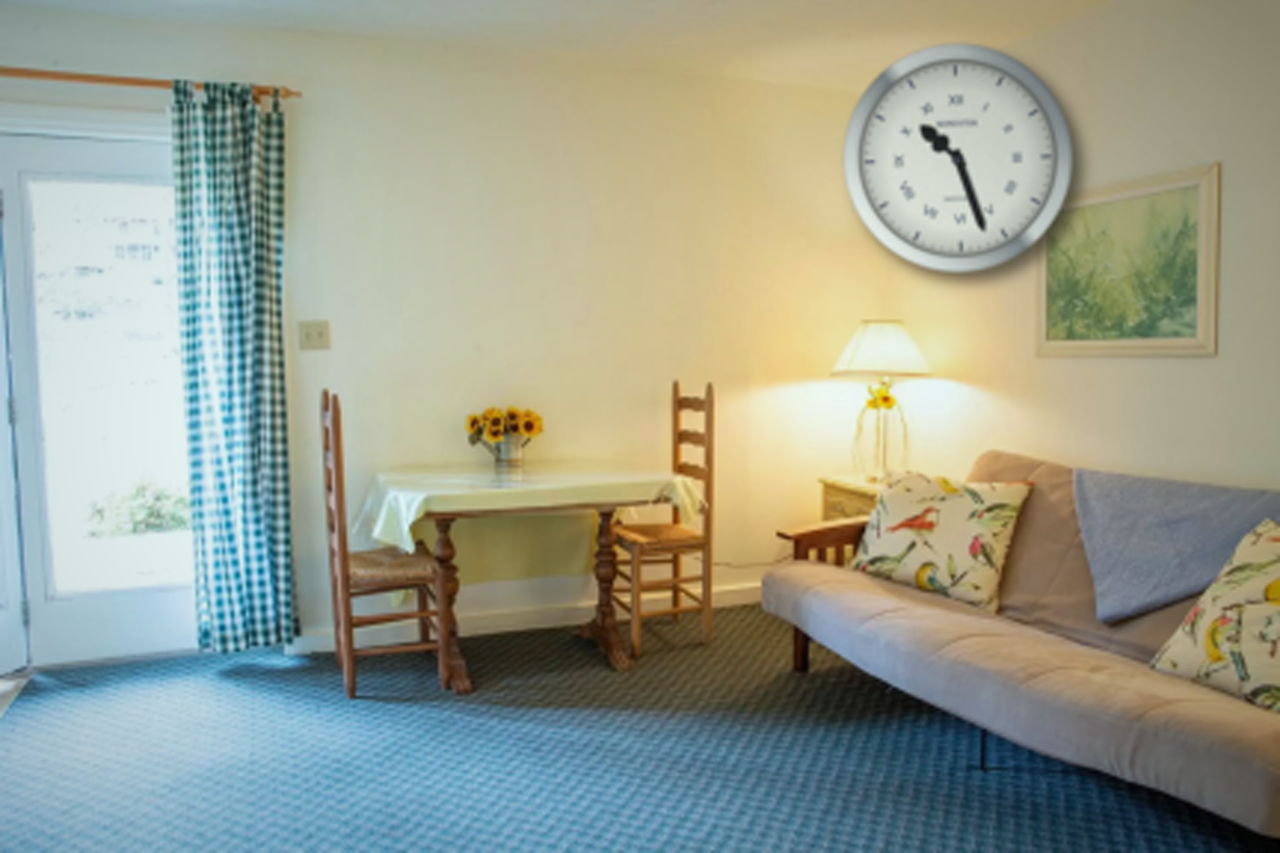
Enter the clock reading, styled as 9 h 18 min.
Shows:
10 h 27 min
